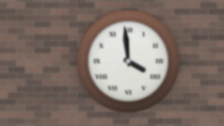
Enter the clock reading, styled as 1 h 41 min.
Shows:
3 h 59 min
